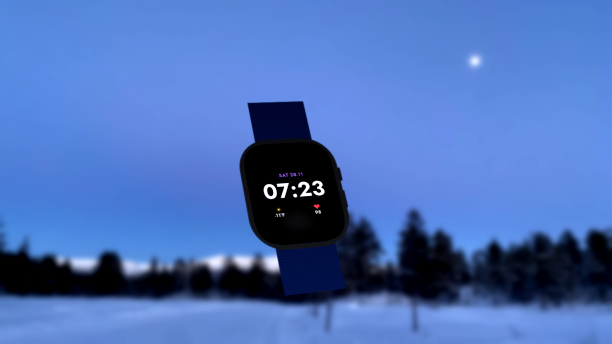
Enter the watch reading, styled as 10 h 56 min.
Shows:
7 h 23 min
